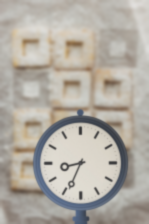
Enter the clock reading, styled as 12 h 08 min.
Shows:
8 h 34 min
